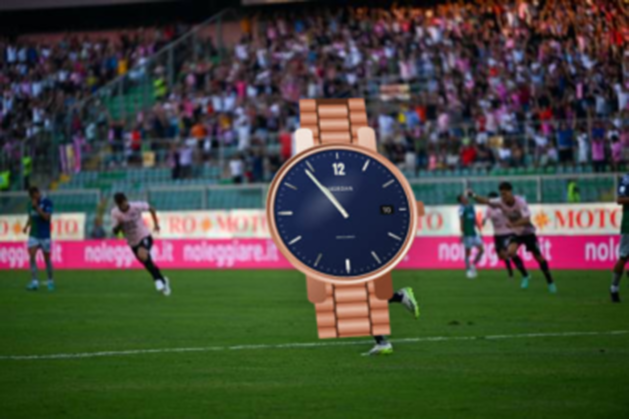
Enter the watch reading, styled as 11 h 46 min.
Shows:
10 h 54 min
